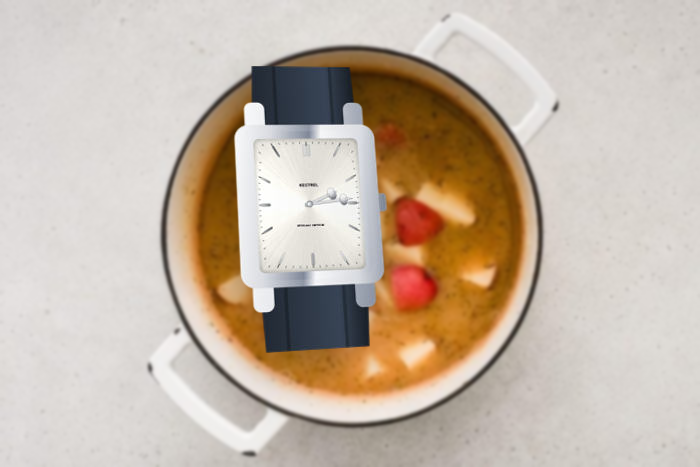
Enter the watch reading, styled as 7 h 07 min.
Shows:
2 h 14 min
